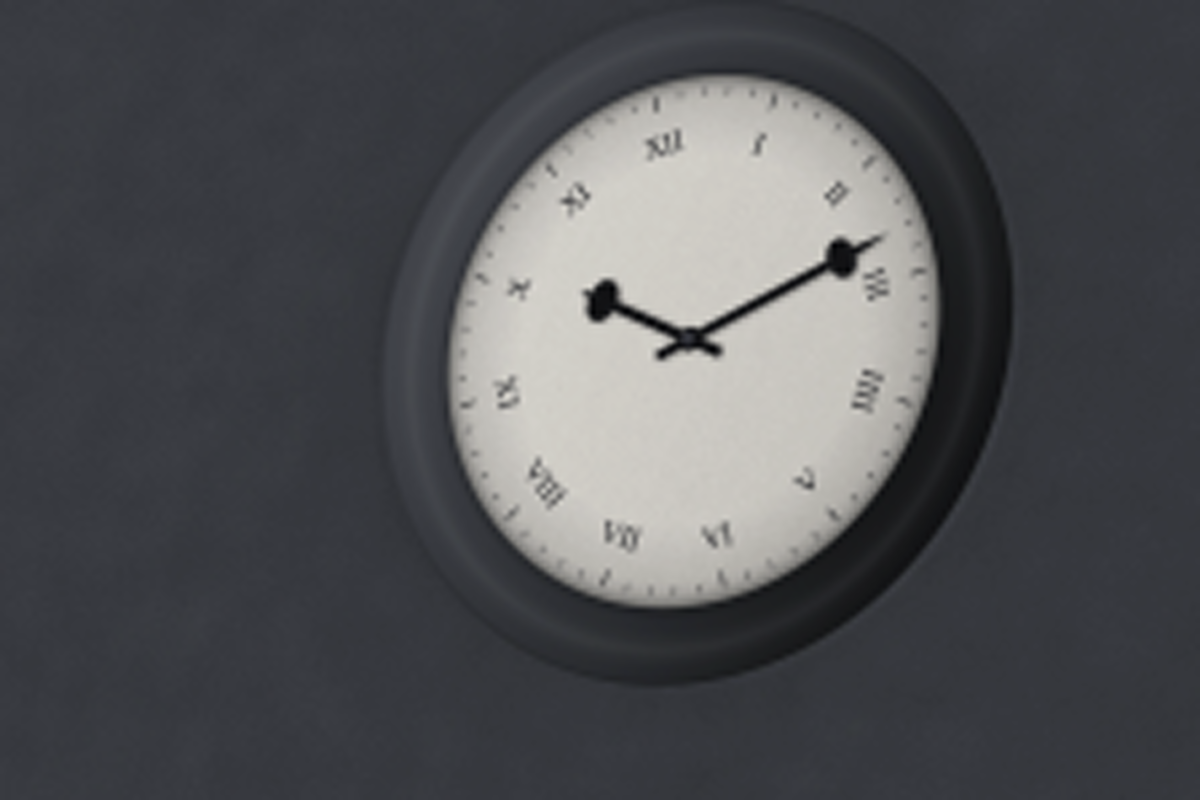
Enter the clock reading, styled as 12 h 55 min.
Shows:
10 h 13 min
